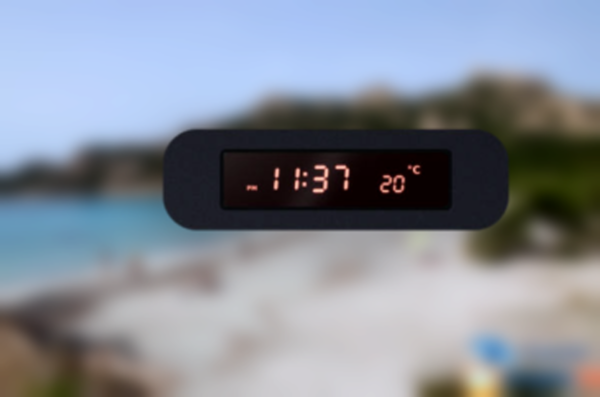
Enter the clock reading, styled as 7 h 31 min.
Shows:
11 h 37 min
